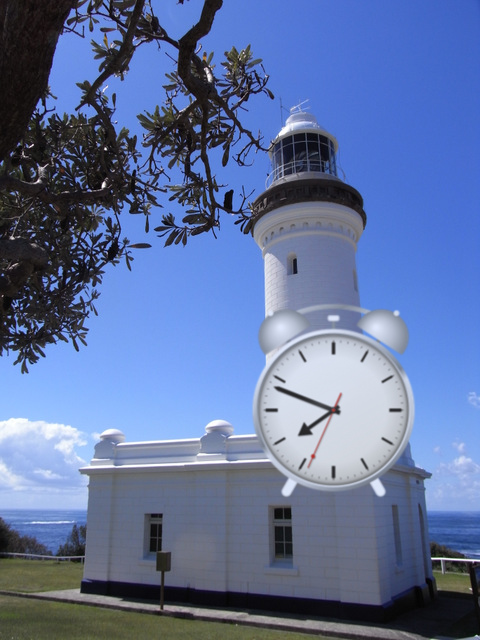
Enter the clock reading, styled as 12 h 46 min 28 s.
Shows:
7 h 48 min 34 s
